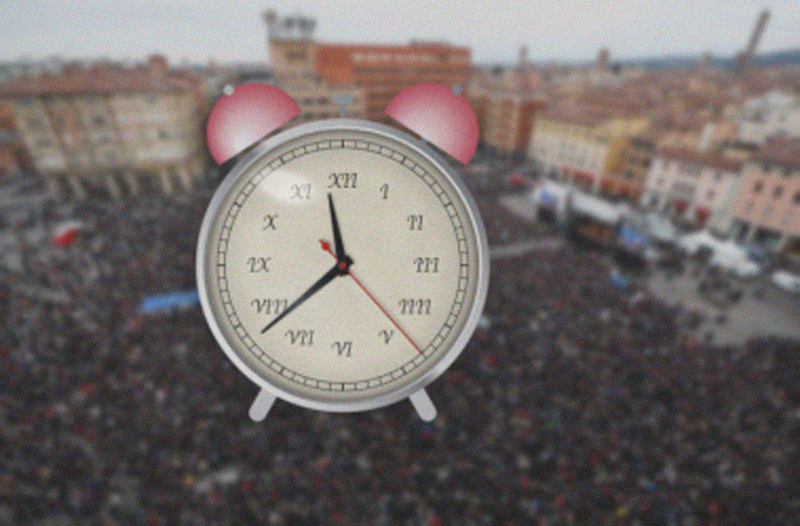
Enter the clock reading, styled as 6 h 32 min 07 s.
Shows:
11 h 38 min 23 s
